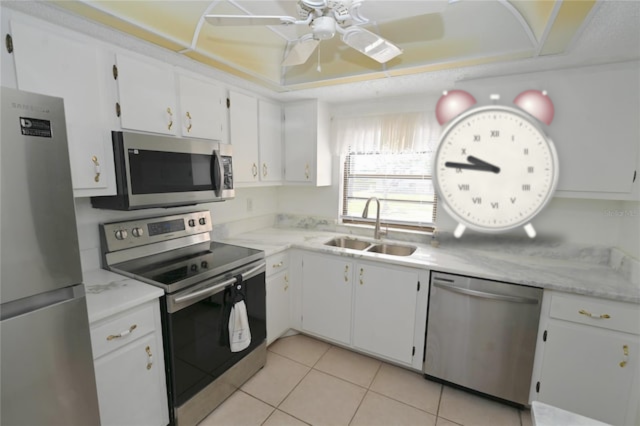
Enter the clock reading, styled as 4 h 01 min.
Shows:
9 h 46 min
